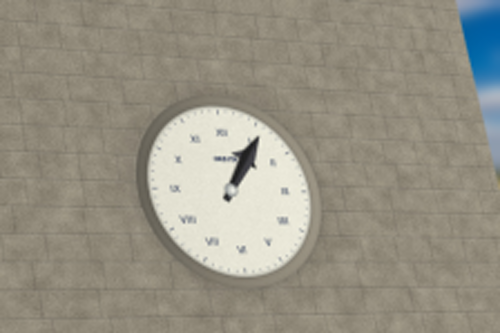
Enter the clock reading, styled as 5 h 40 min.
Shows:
1 h 06 min
